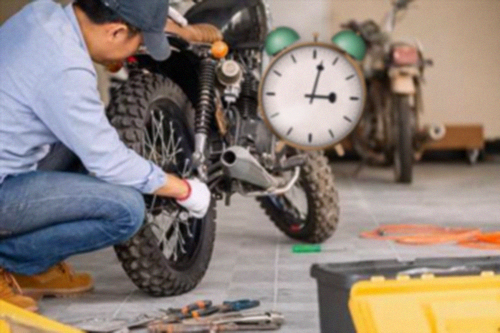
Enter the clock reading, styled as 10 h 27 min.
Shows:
3 h 02 min
